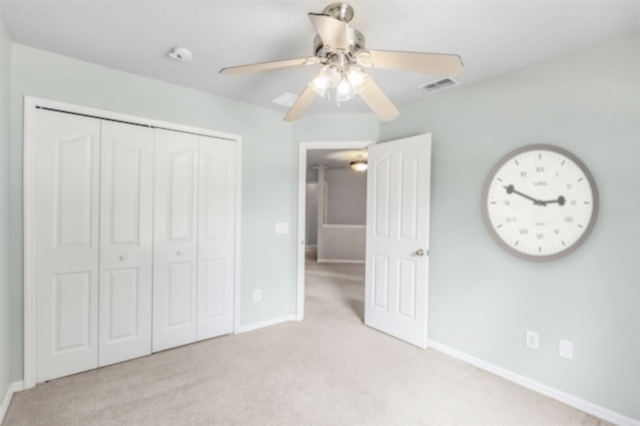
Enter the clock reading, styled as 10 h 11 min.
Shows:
2 h 49 min
